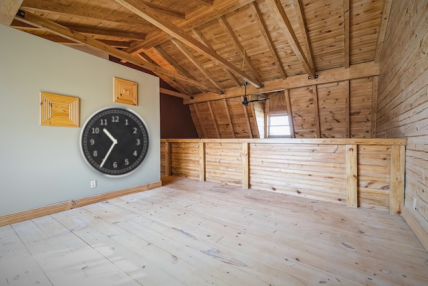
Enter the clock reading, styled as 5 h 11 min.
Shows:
10 h 35 min
